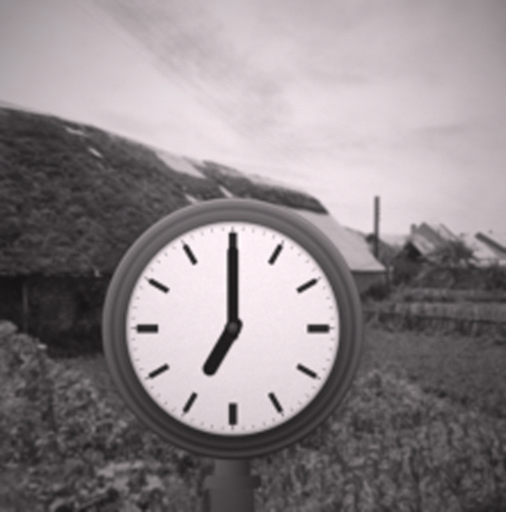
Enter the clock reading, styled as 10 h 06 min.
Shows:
7 h 00 min
